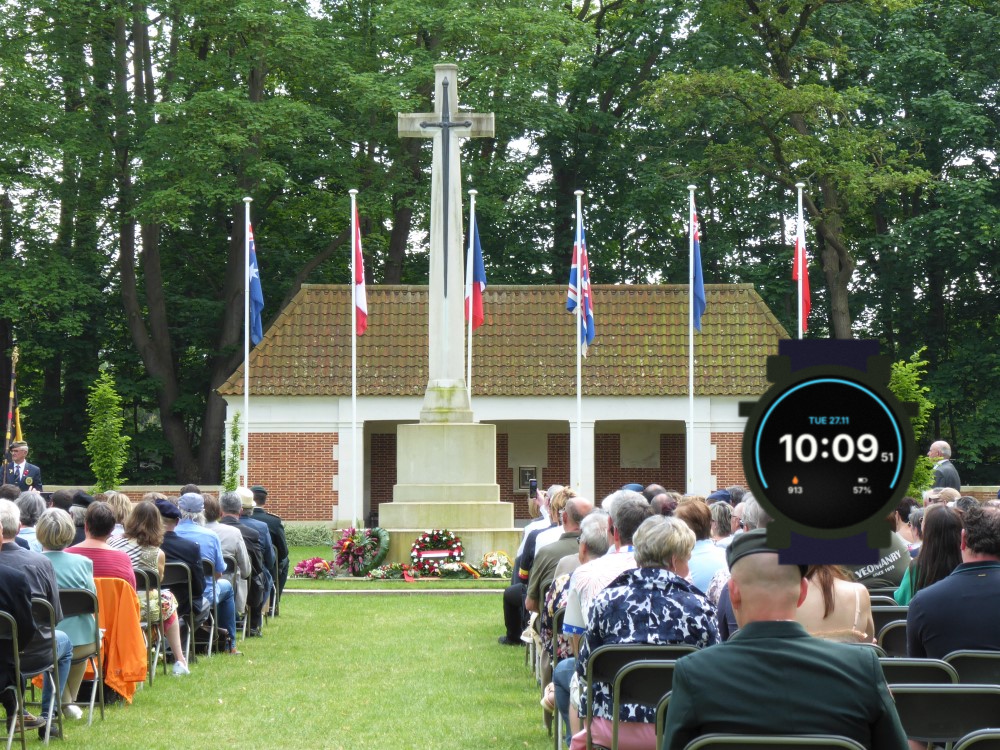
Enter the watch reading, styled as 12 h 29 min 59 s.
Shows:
10 h 09 min 51 s
